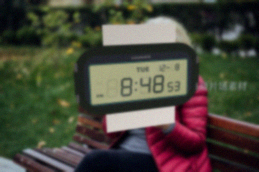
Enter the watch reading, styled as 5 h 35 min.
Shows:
8 h 48 min
